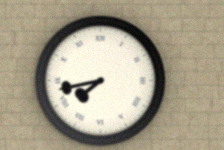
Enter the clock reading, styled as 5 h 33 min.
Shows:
7 h 43 min
